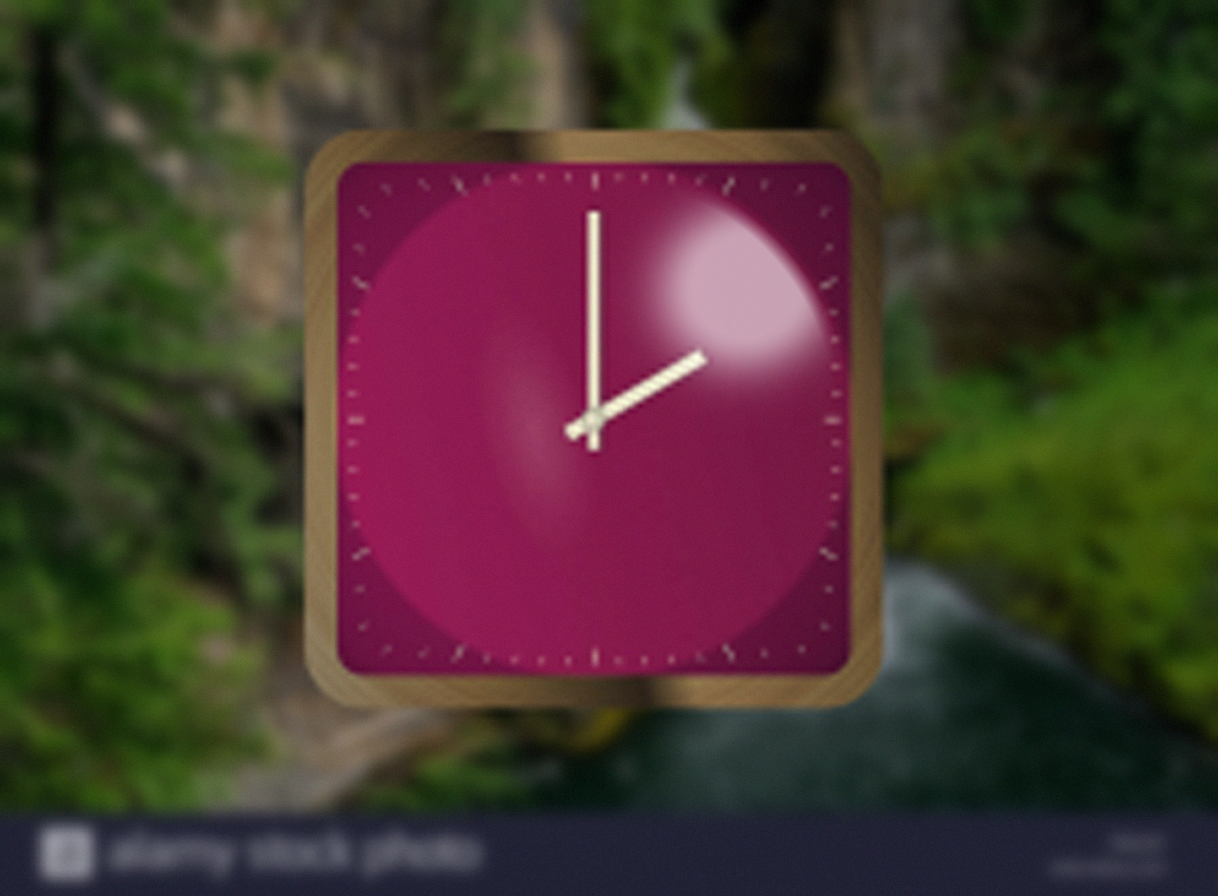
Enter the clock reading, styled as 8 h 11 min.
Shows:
2 h 00 min
